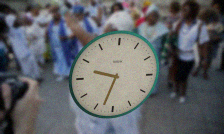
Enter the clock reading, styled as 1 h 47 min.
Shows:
9 h 33 min
